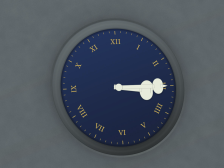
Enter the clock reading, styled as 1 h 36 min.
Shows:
3 h 15 min
